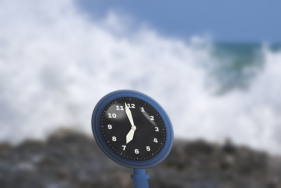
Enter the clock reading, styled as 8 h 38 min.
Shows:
6 h 58 min
